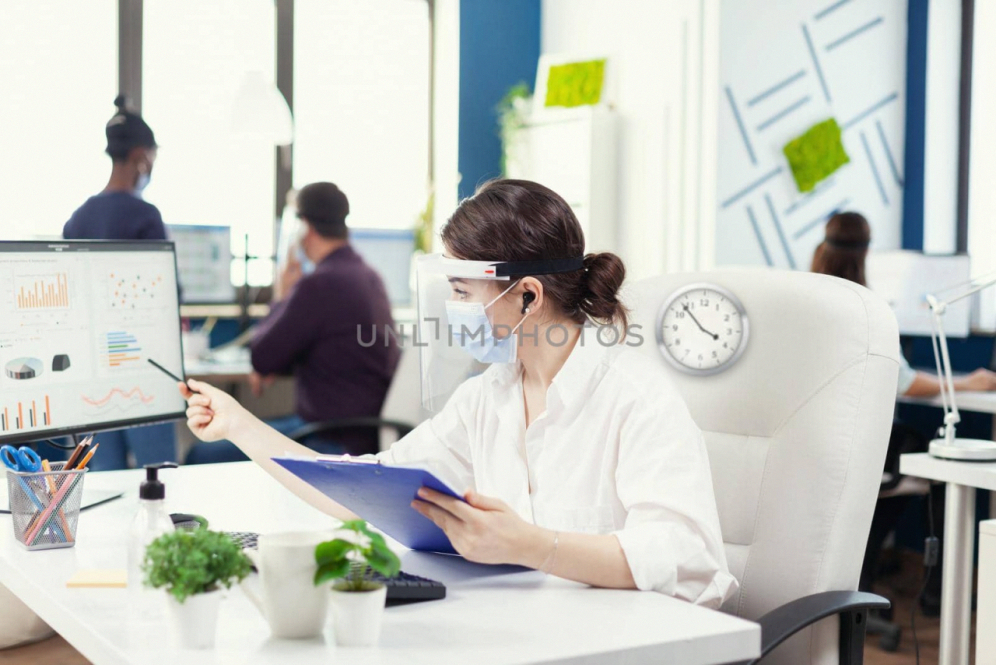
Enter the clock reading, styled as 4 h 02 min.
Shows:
3 h 53 min
